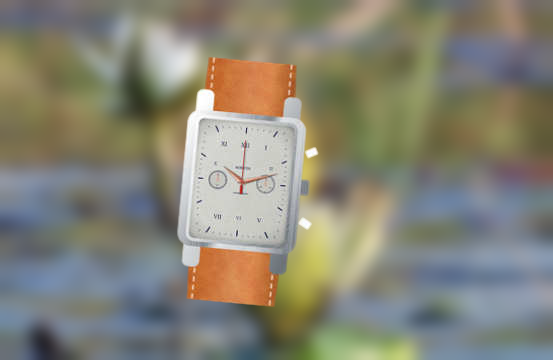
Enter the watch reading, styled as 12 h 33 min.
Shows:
10 h 12 min
